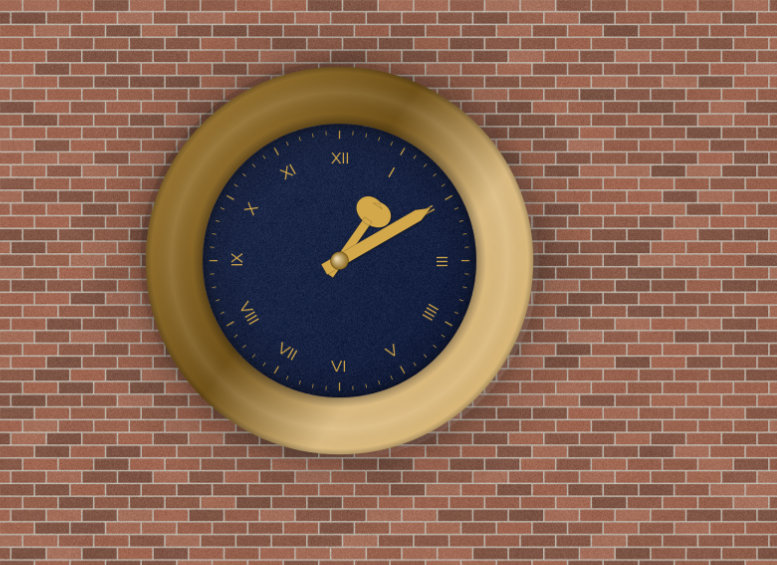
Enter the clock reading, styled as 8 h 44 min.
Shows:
1 h 10 min
